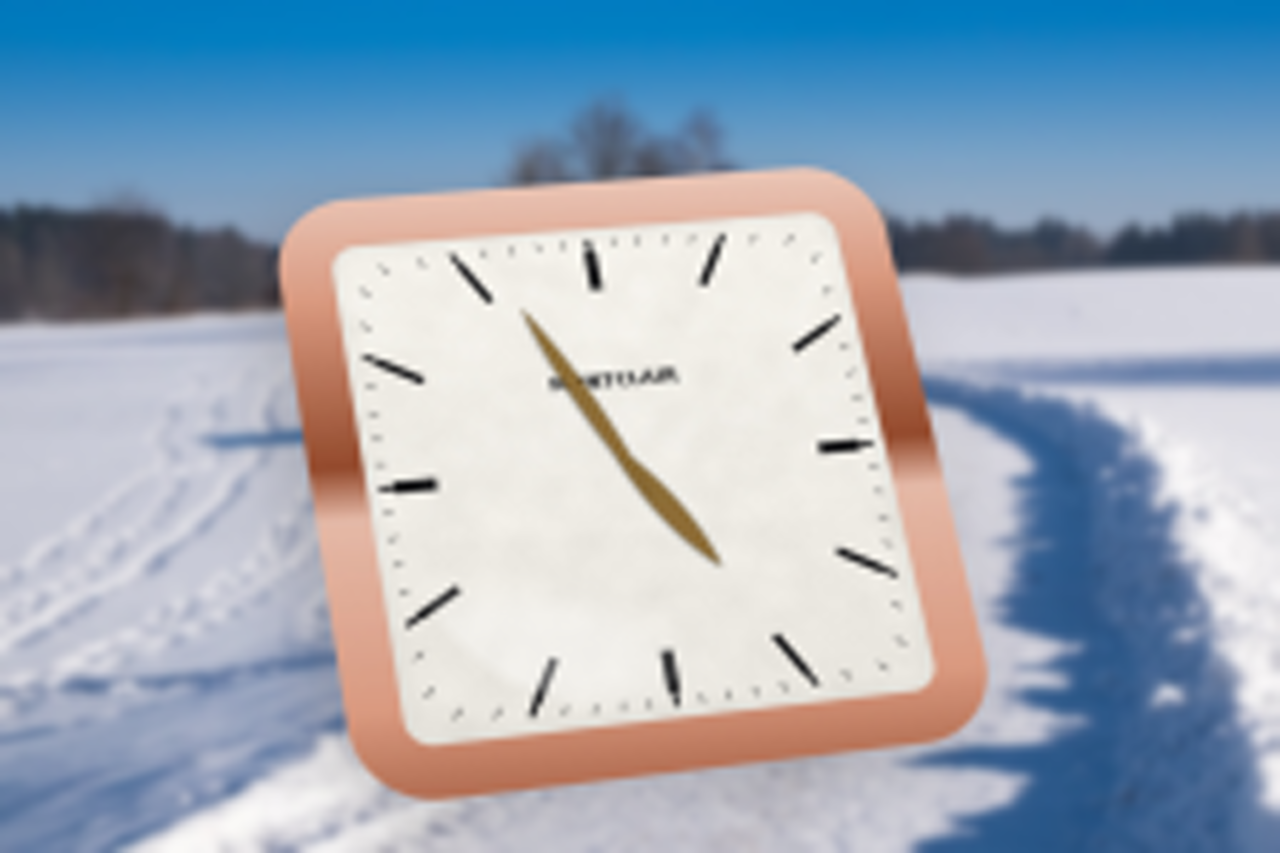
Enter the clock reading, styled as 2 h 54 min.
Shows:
4 h 56 min
